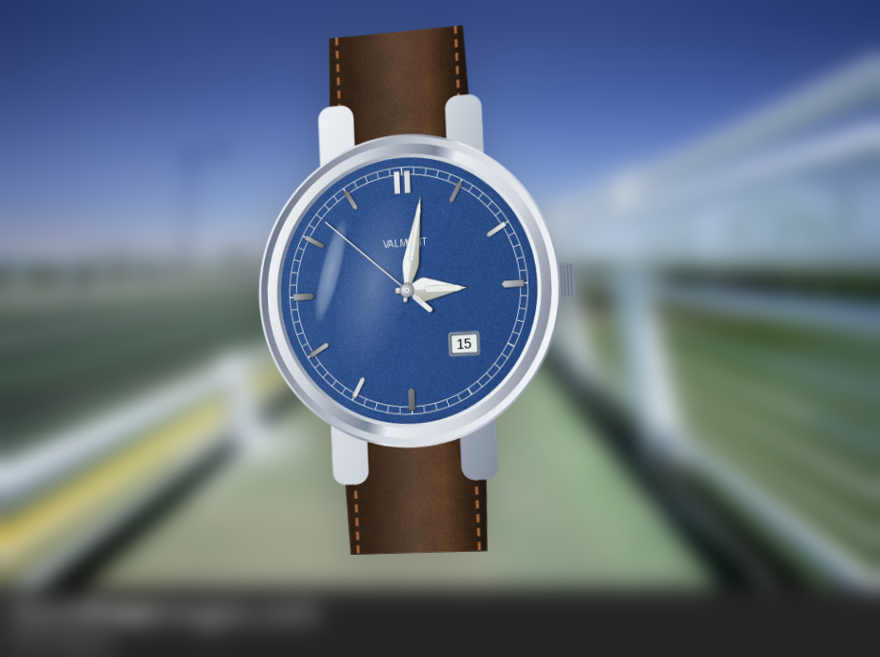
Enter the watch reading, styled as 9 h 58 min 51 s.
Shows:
3 h 01 min 52 s
